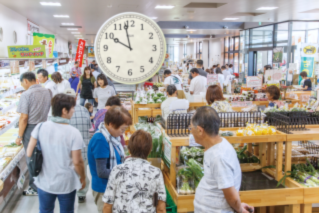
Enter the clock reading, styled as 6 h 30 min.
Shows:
9 h 58 min
